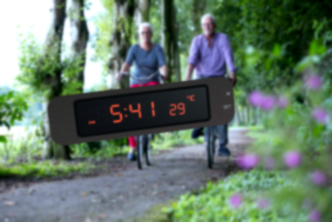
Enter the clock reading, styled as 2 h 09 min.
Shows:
5 h 41 min
